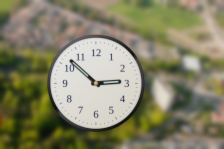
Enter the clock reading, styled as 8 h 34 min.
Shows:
2 h 52 min
